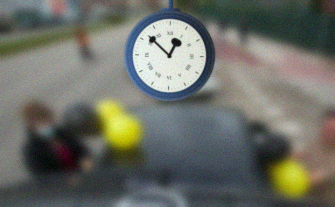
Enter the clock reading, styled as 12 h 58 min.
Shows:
12 h 52 min
